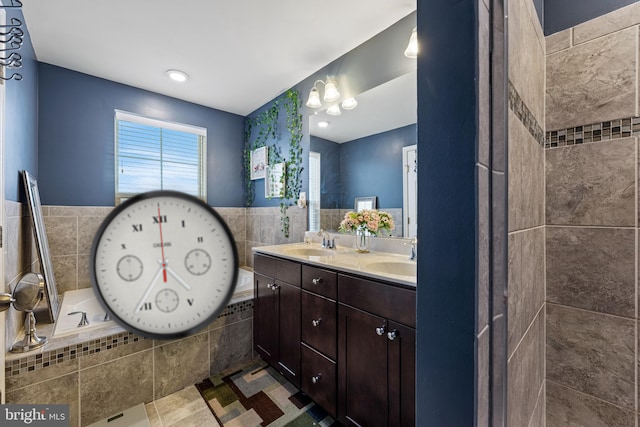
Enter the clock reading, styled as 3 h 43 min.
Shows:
4 h 36 min
